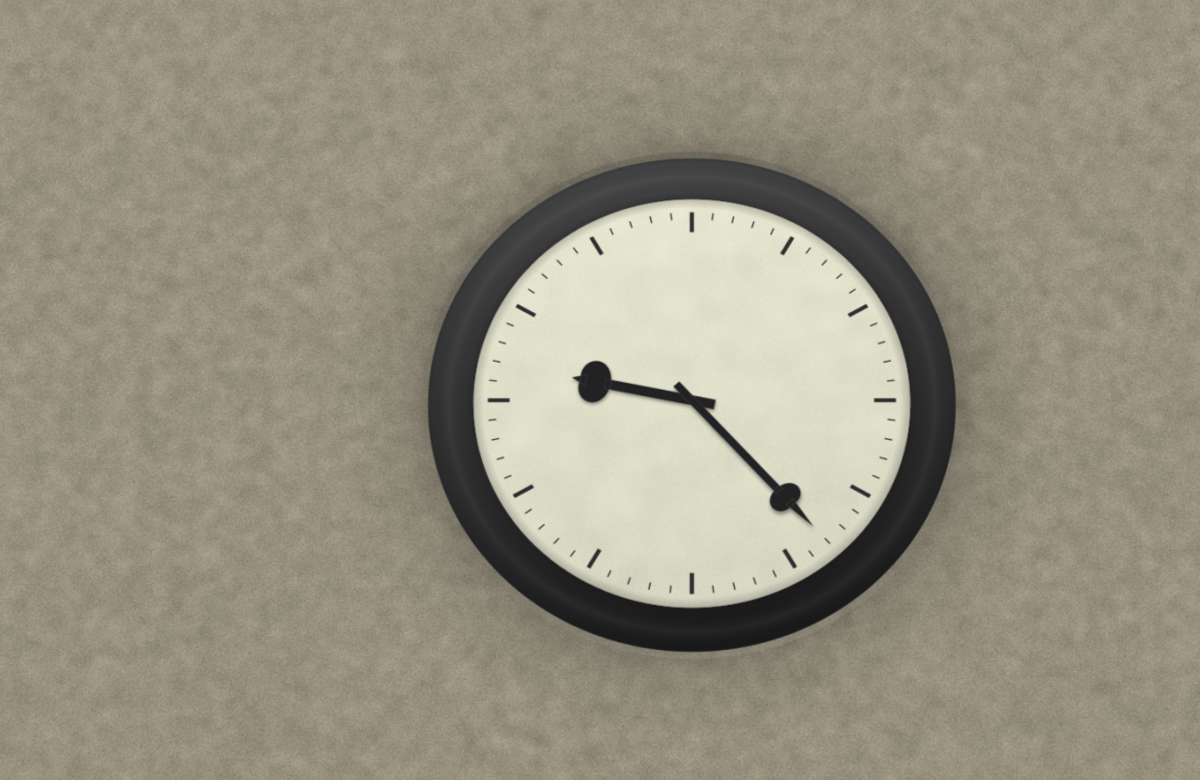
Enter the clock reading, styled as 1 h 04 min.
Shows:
9 h 23 min
